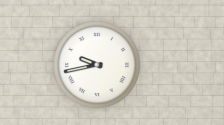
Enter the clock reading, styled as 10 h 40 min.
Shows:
9 h 43 min
